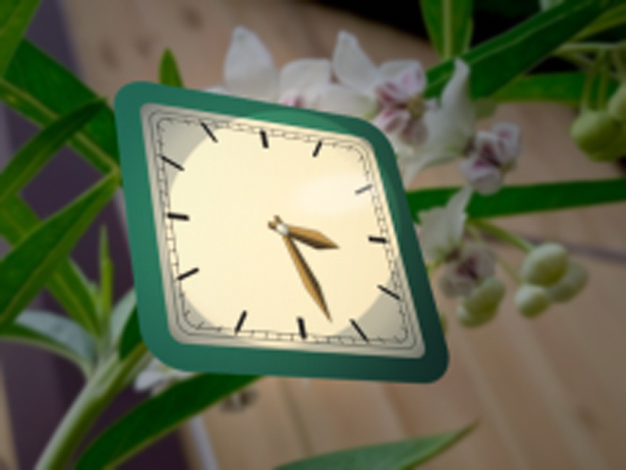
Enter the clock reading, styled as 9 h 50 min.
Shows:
3 h 27 min
